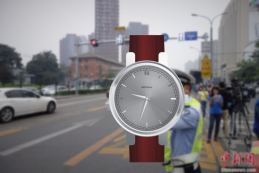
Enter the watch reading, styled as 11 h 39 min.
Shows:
9 h 33 min
